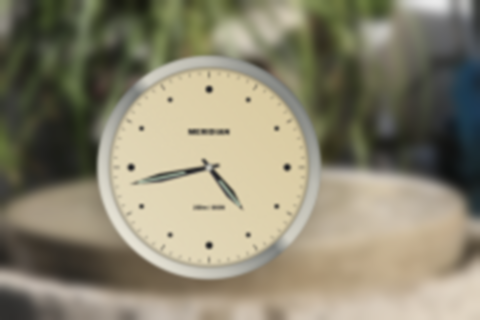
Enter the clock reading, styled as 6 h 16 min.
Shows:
4 h 43 min
